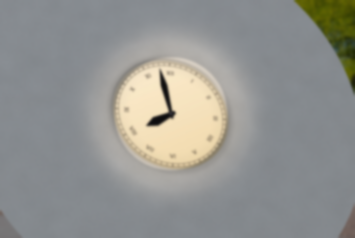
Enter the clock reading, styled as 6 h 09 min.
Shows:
7 h 58 min
